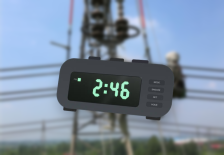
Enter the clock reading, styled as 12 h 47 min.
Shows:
2 h 46 min
